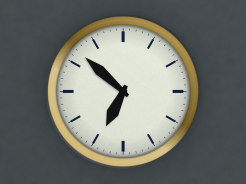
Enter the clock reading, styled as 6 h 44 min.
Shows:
6 h 52 min
